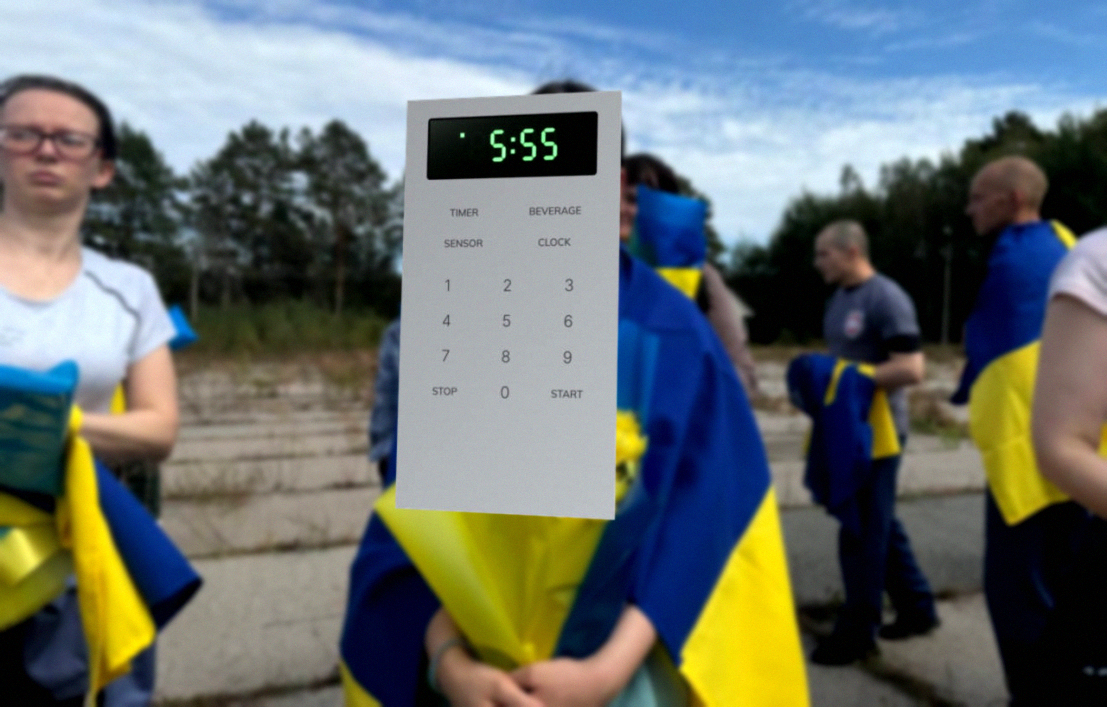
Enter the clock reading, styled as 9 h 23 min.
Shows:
5 h 55 min
